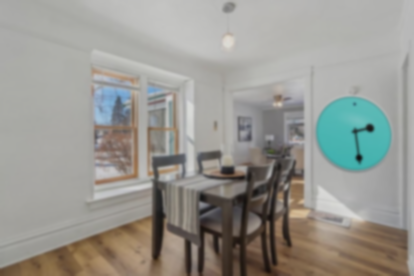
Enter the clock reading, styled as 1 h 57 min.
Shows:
2 h 29 min
